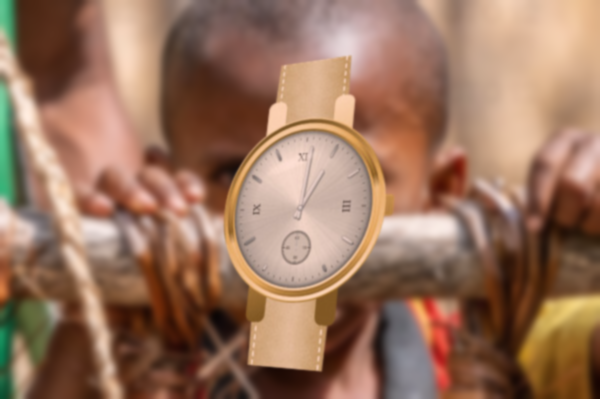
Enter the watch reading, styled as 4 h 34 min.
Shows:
1 h 01 min
